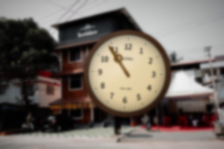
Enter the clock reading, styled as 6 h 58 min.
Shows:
10 h 54 min
